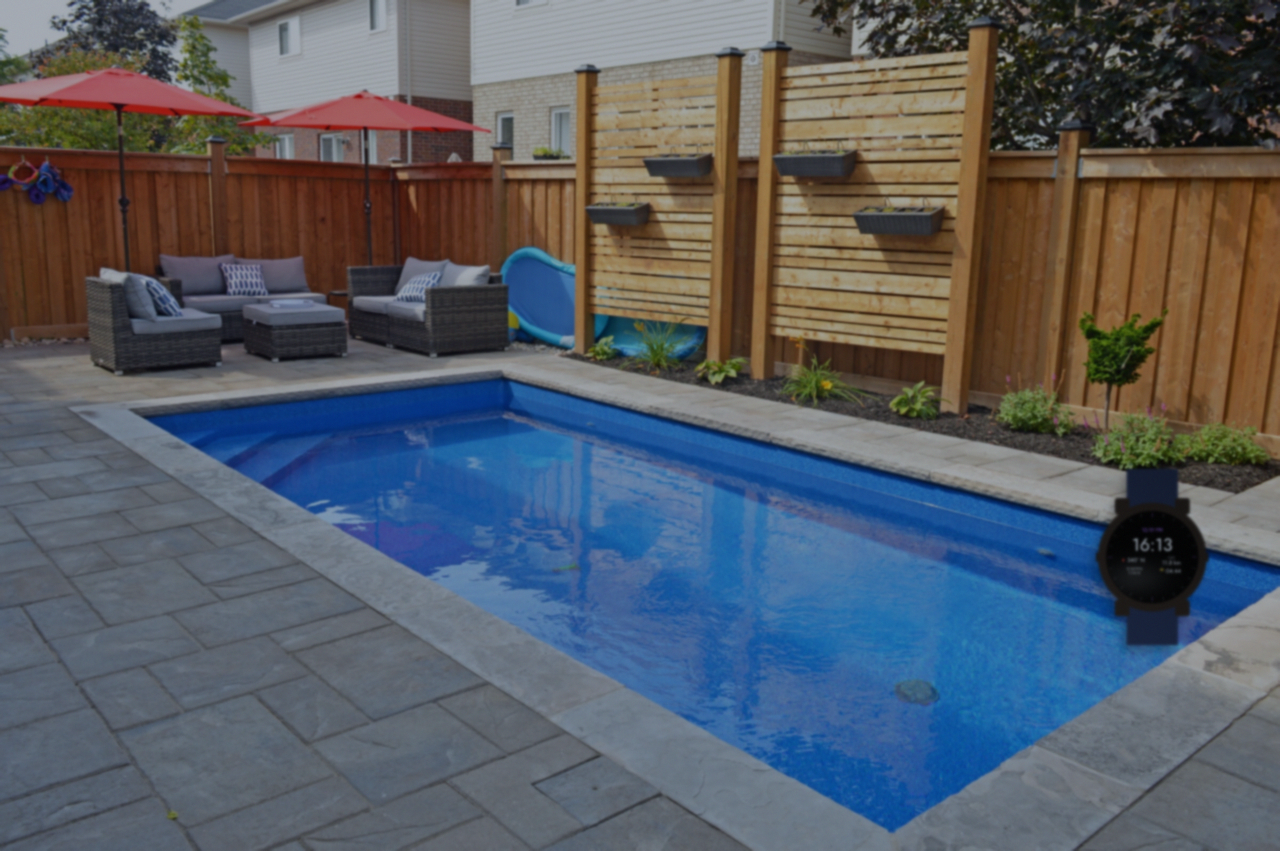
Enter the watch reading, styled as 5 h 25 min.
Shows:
16 h 13 min
